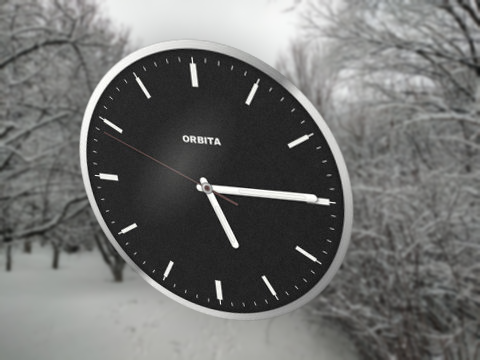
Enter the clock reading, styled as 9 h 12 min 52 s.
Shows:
5 h 14 min 49 s
